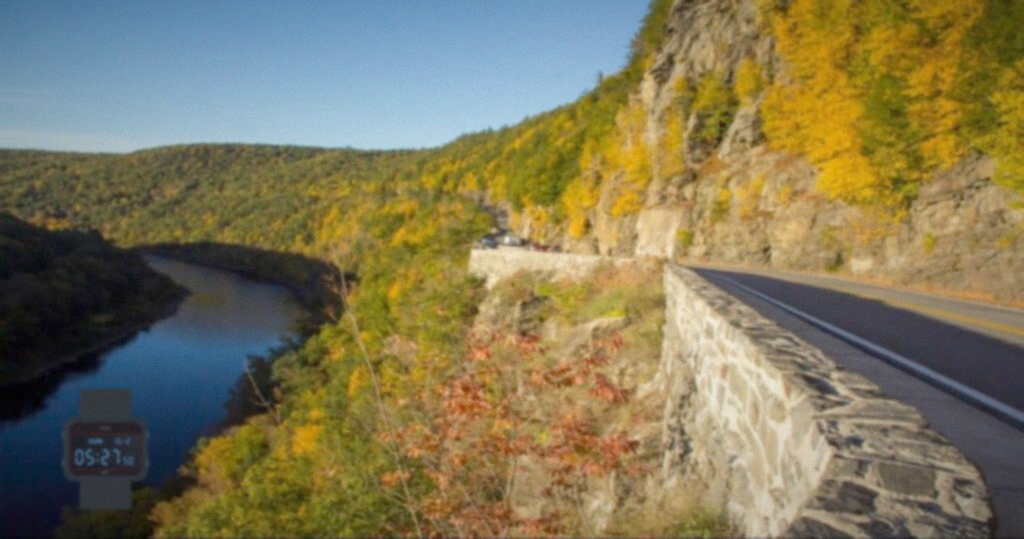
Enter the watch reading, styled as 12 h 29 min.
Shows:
5 h 27 min
